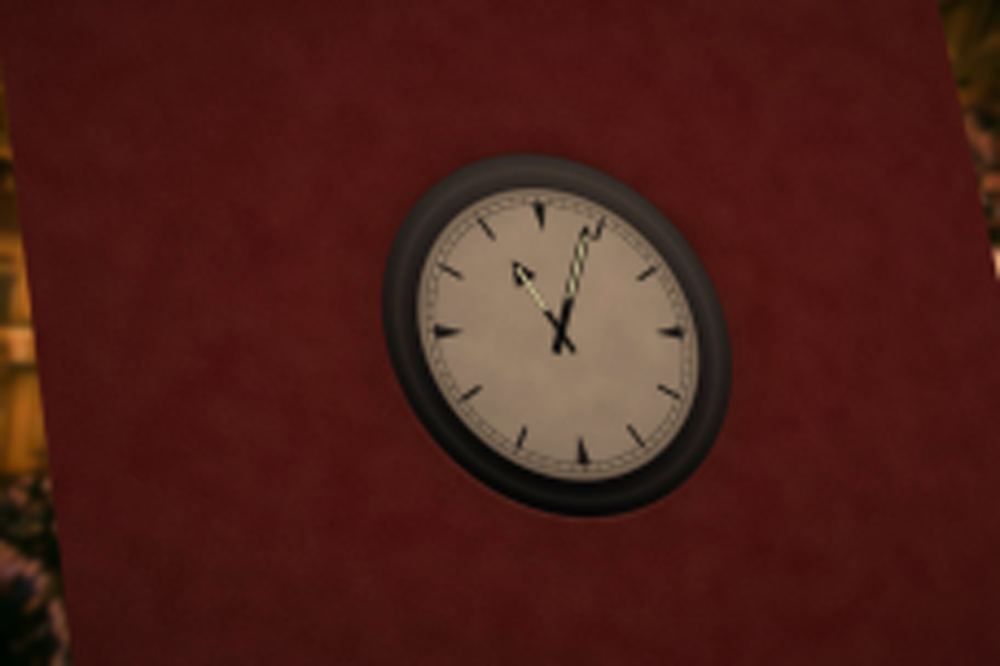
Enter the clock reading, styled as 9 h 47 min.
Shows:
11 h 04 min
